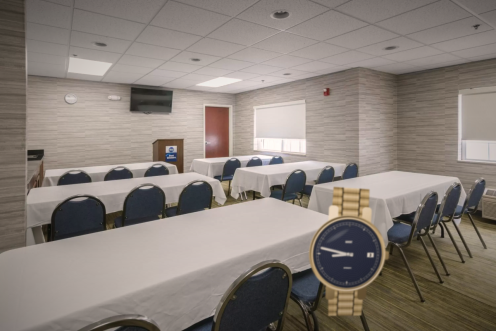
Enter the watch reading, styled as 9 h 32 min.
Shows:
8 h 47 min
